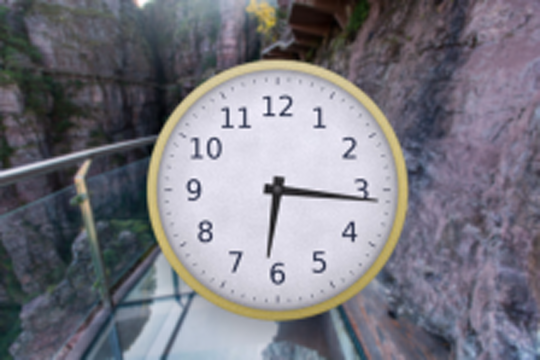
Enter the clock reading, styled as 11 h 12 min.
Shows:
6 h 16 min
